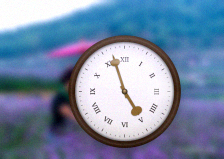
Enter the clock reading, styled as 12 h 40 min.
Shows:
4 h 57 min
